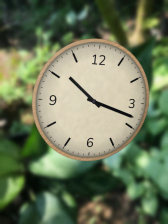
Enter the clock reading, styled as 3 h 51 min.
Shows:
10 h 18 min
